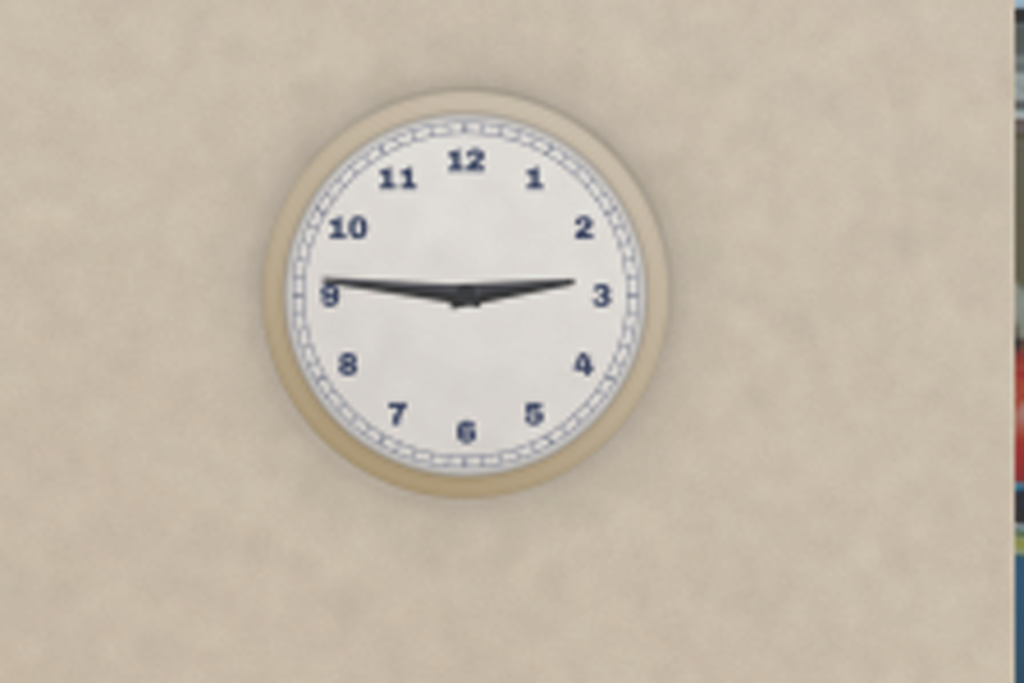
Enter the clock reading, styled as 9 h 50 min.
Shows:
2 h 46 min
